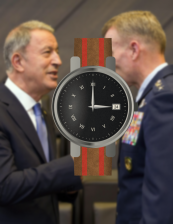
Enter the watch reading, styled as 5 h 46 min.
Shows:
3 h 00 min
